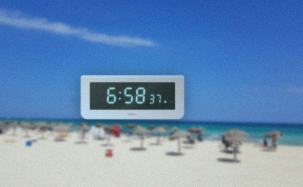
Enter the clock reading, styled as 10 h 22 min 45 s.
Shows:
6 h 58 min 37 s
